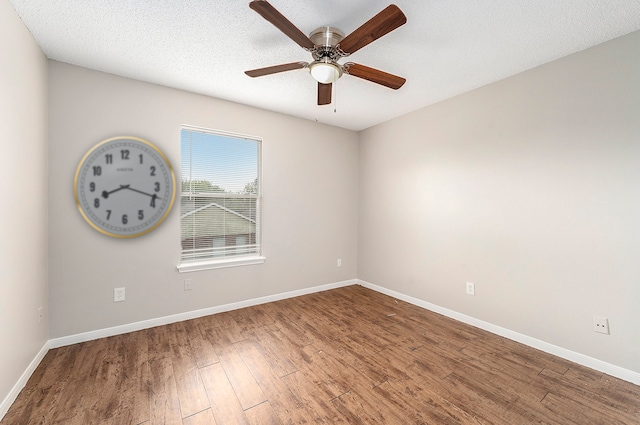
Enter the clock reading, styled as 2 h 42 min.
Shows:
8 h 18 min
